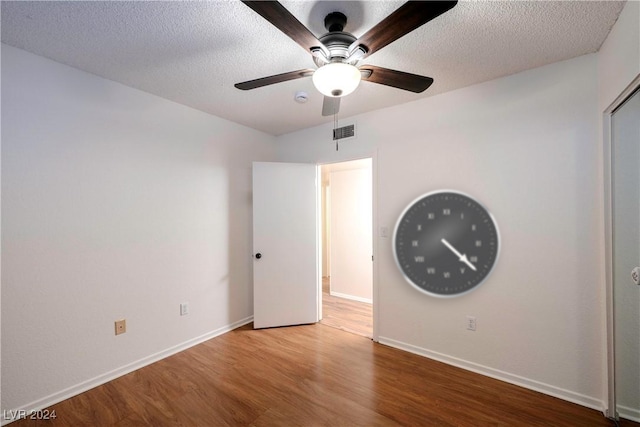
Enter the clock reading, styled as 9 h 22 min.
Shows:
4 h 22 min
